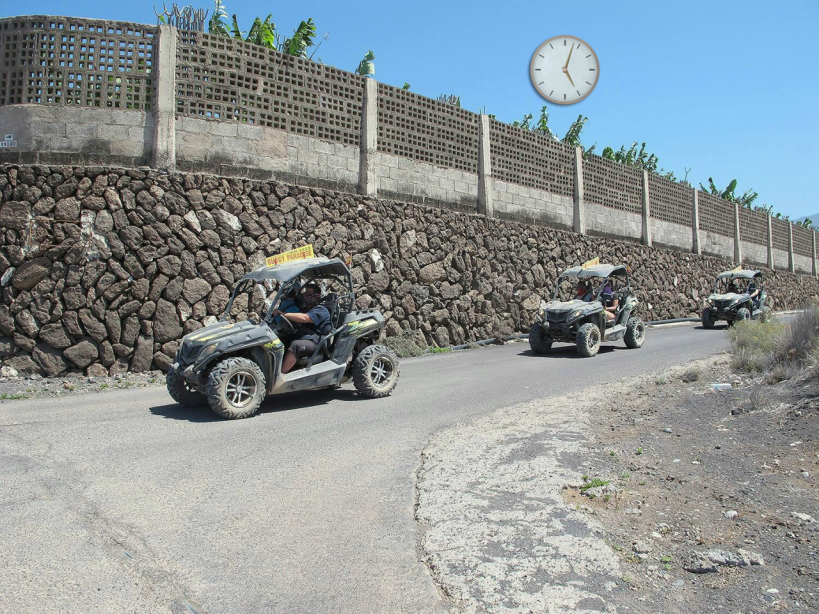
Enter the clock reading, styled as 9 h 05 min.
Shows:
5 h 03 min
